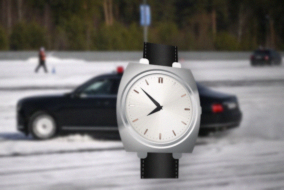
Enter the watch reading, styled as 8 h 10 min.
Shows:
7 h 52 min
